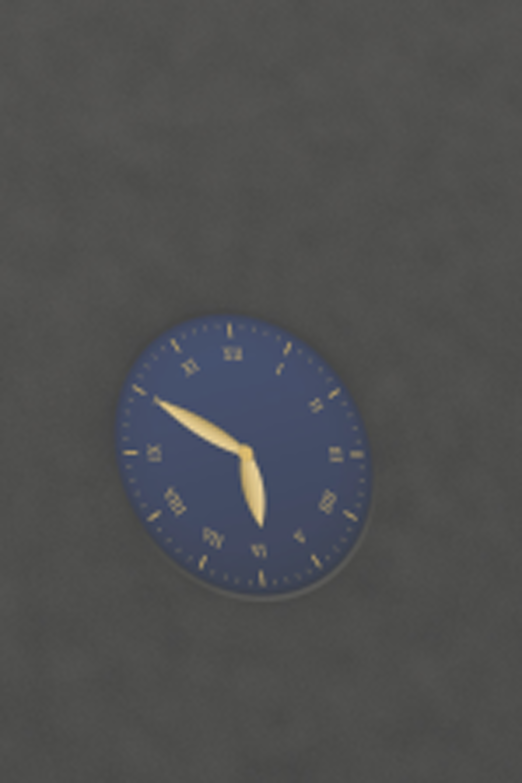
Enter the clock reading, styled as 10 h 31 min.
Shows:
5 h 50 min
